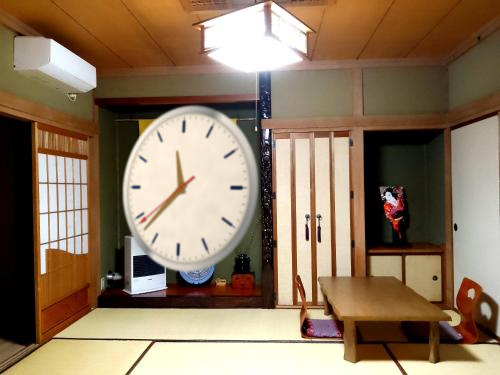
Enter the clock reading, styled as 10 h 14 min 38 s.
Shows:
11 h 37 min 39 s
